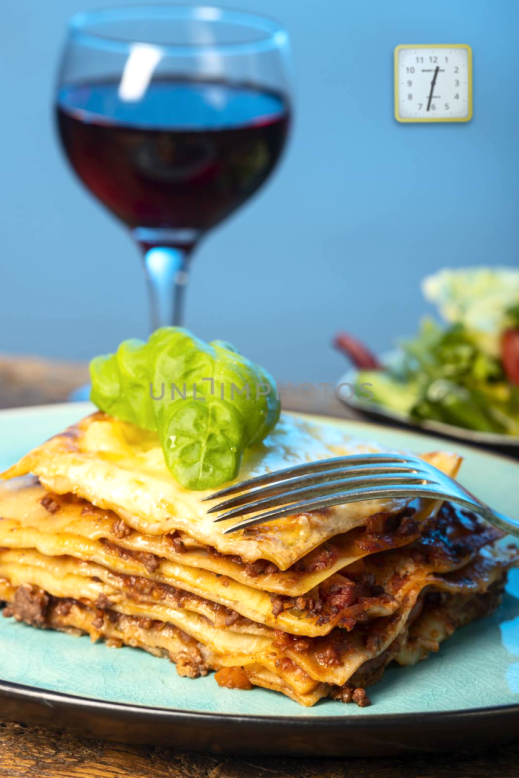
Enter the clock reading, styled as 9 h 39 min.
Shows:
12 h 32 min
